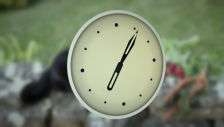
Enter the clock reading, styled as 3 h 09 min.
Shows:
7 h 06 min
